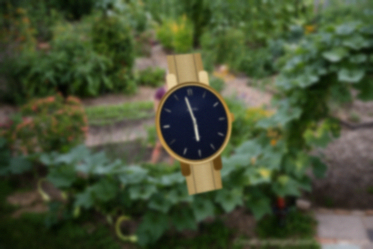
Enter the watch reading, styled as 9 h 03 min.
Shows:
5 h 58 min
